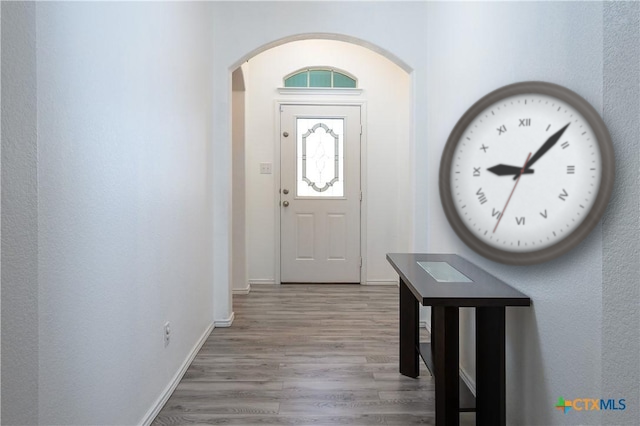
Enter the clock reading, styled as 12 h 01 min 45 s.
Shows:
9 h 07 min 34 s
